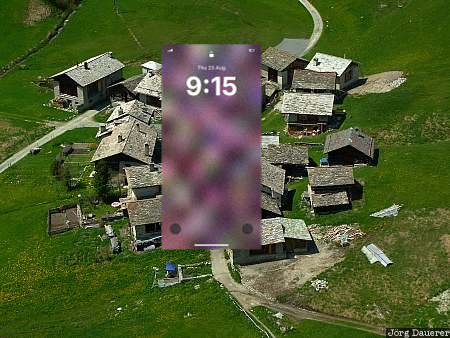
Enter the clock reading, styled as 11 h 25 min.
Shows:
9 h 15 min
